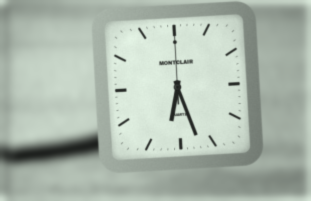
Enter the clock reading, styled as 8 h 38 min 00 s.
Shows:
6 h 27 min 00 s
